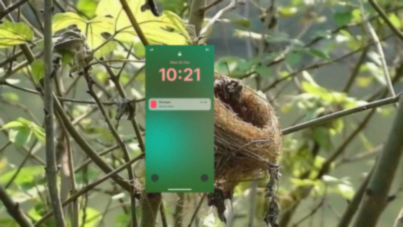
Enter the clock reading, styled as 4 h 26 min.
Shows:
10 h 21 min
